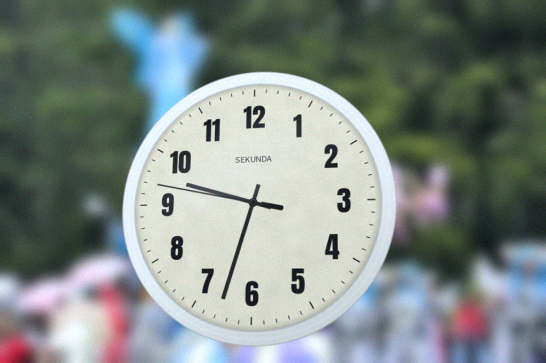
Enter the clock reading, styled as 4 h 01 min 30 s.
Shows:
9 h 32 min 47 s
